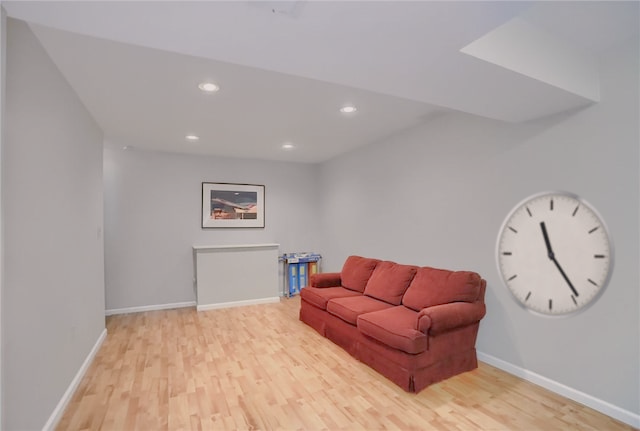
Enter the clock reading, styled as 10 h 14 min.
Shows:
11 h 24 min
